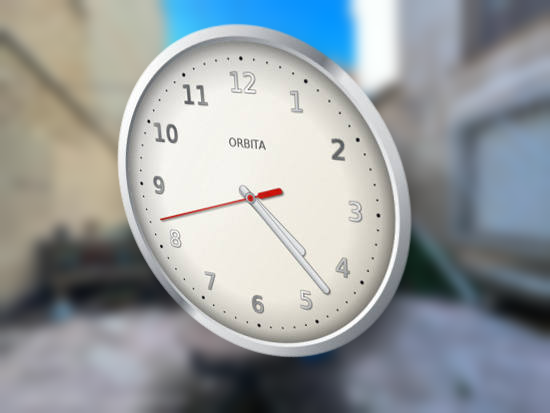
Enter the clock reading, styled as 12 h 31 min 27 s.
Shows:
4 h 22 min 42 s
